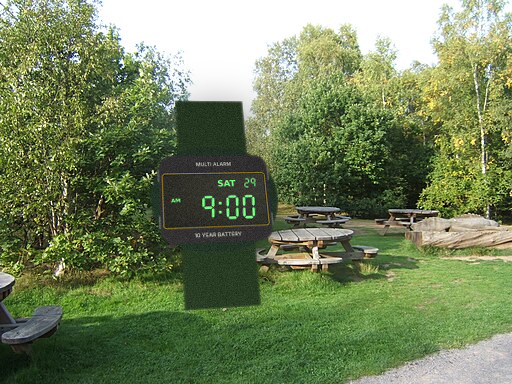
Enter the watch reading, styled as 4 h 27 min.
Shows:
9 h 00 min
